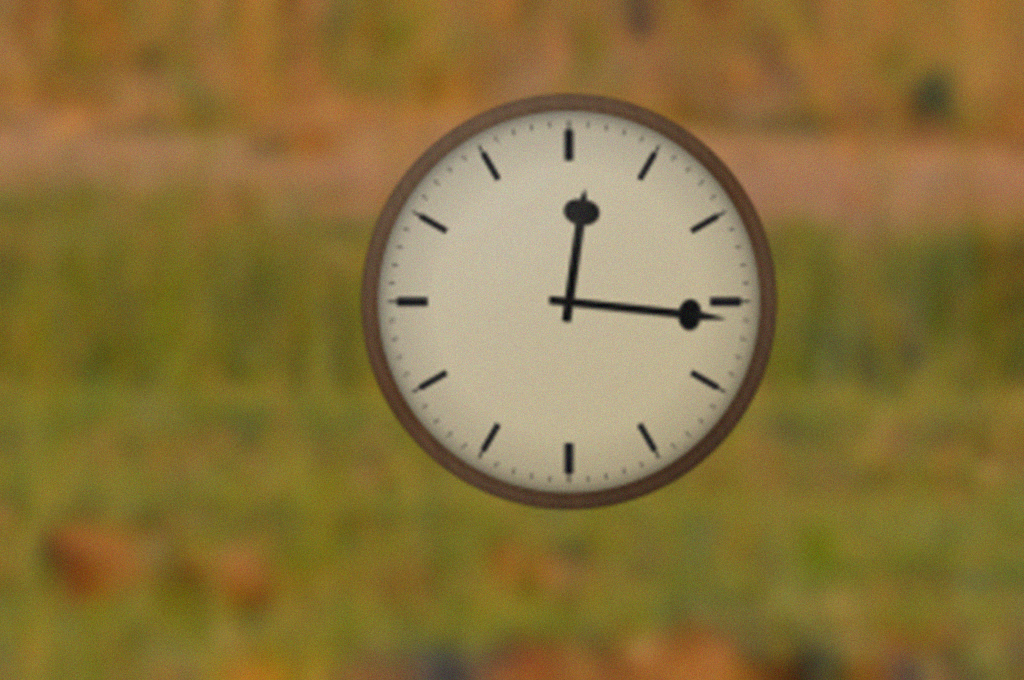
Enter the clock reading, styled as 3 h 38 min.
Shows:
12 h 16 min
